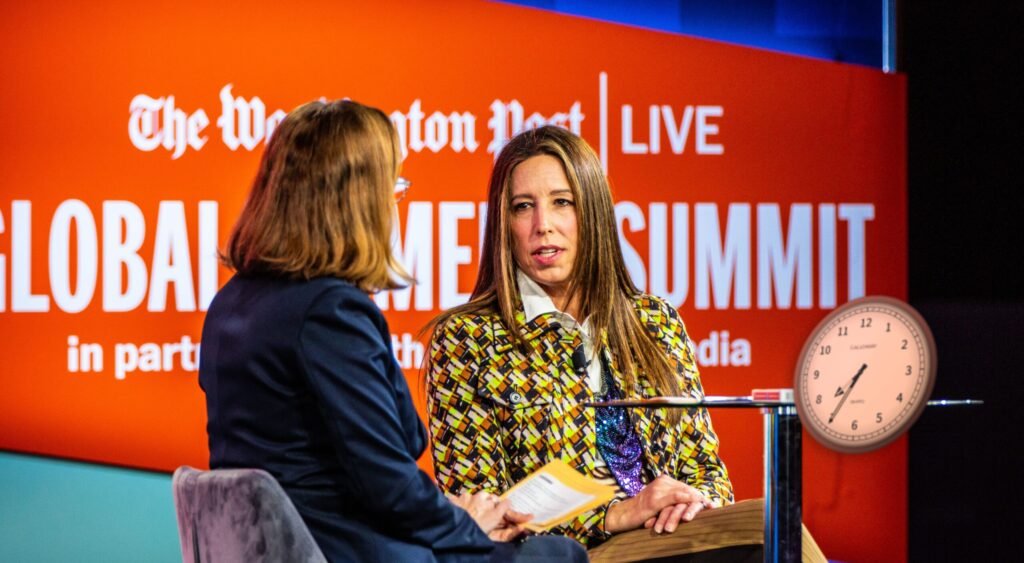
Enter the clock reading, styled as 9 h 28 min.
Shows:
7 h 35 min
